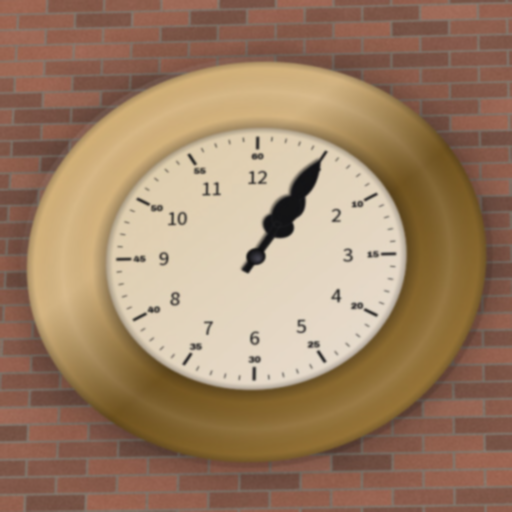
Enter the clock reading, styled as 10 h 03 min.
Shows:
1 h 05 min
